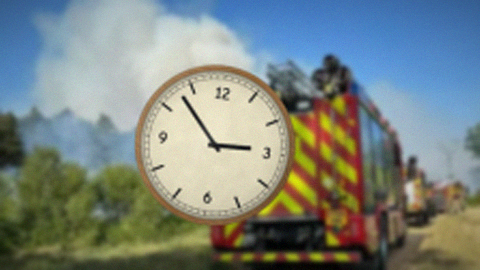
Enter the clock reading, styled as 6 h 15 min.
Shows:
2 h 53 min
